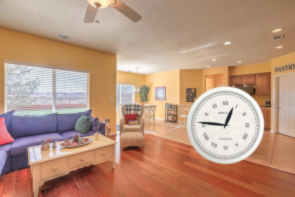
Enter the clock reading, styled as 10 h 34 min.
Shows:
12 h 46 min
